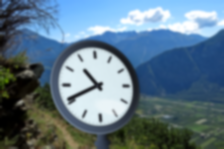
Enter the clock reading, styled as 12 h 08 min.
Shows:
10 h 41 min
